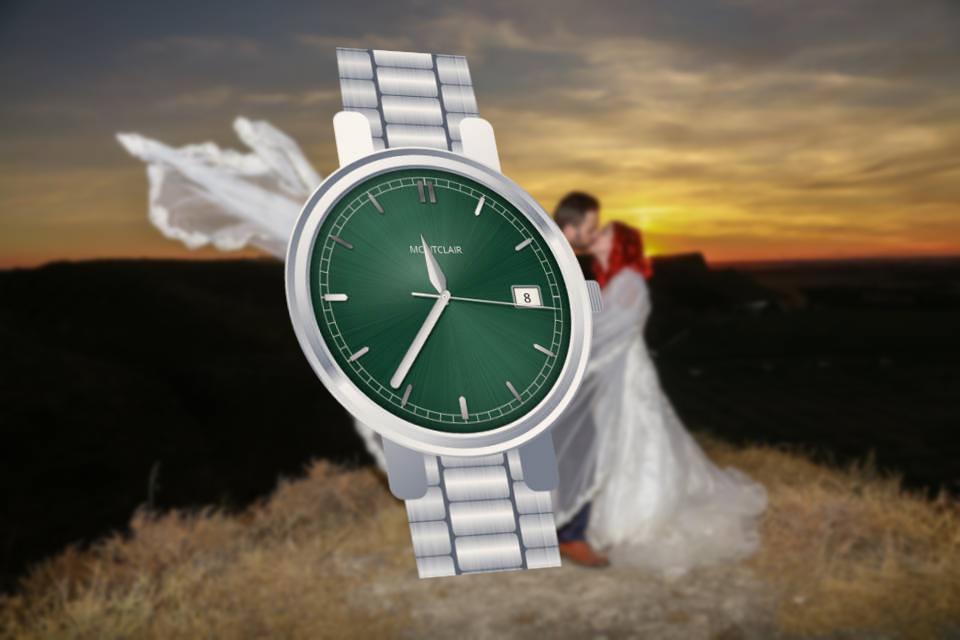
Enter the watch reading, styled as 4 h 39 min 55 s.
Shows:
11 h 36 min 16 s
